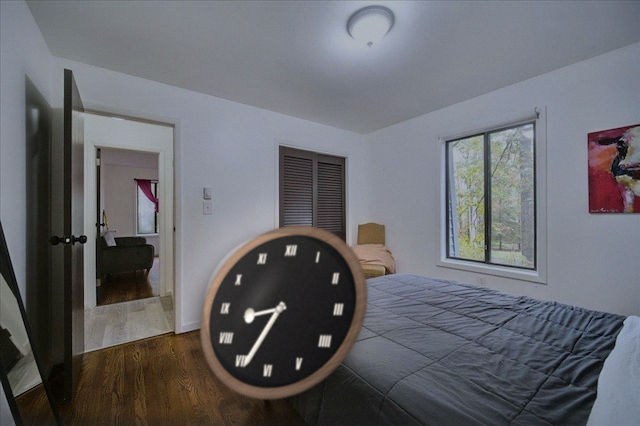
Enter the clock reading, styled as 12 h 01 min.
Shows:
8 h 34 min
